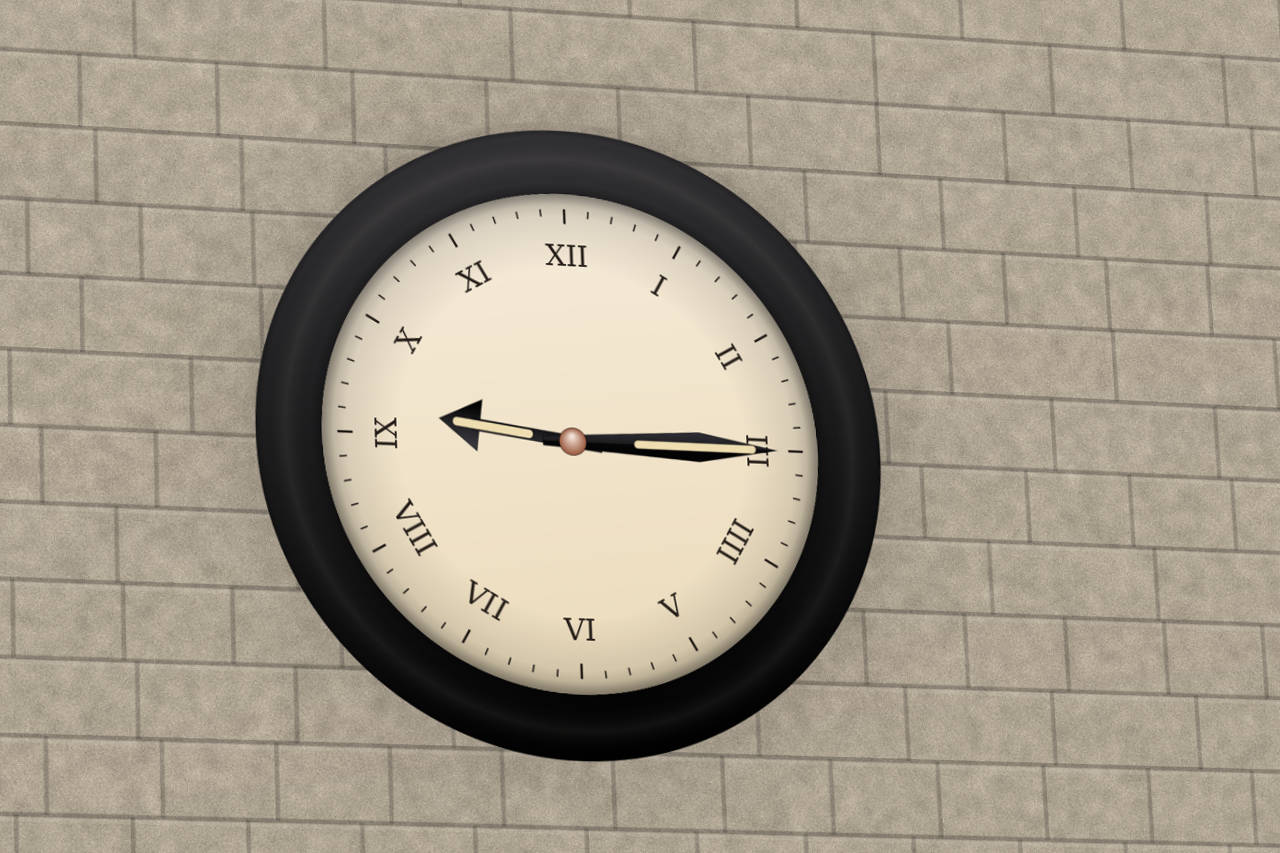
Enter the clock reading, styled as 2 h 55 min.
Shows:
9 h 15 min
